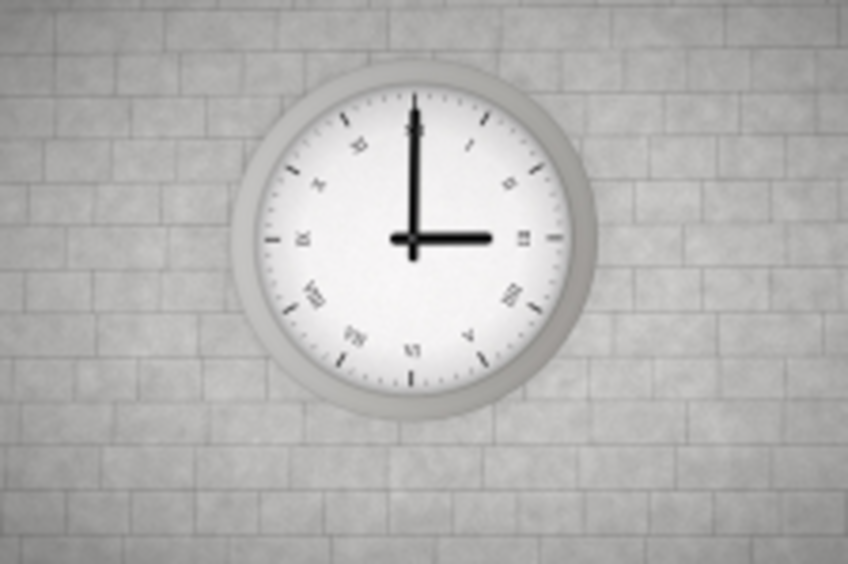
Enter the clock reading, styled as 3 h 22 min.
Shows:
3 h 00 min
